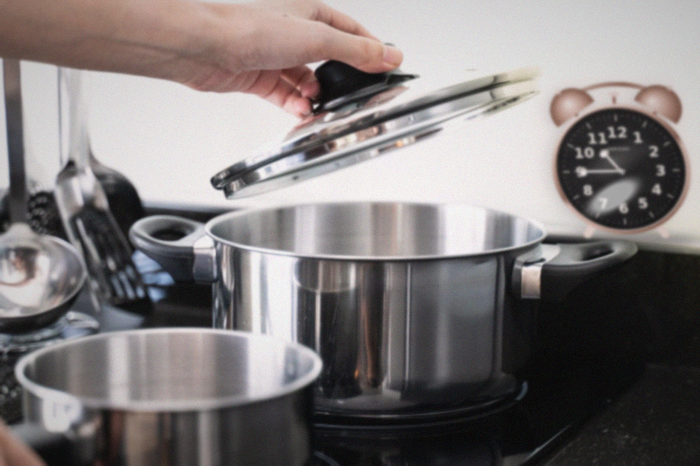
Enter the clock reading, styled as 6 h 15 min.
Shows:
10 h 45 min
